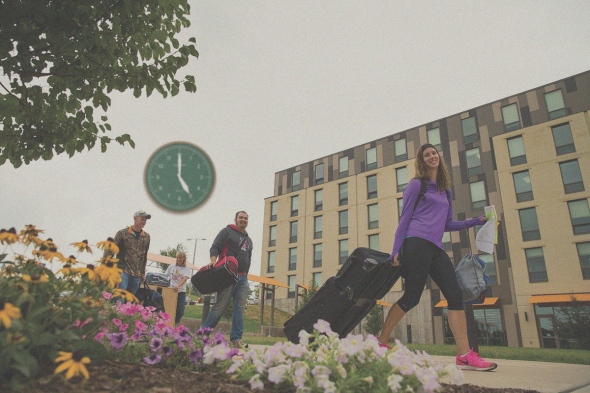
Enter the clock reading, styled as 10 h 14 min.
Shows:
5 h 00 min
